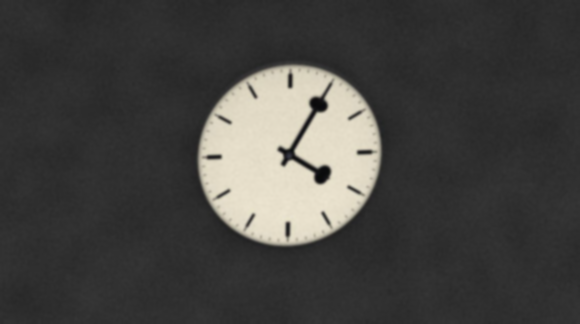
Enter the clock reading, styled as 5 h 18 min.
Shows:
4 h 05 min
